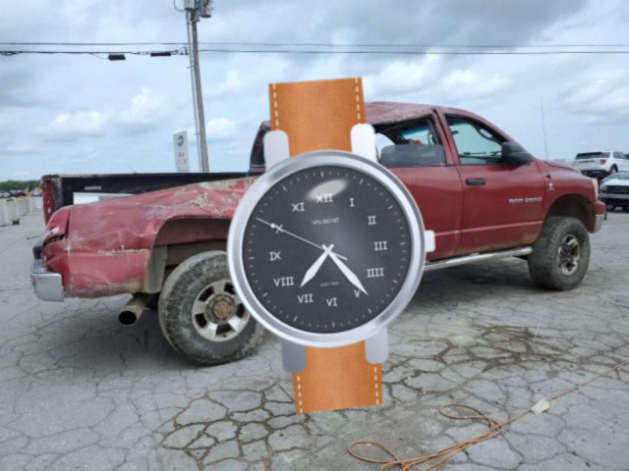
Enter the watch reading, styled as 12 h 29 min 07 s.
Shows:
7 h 23 min 50 s
